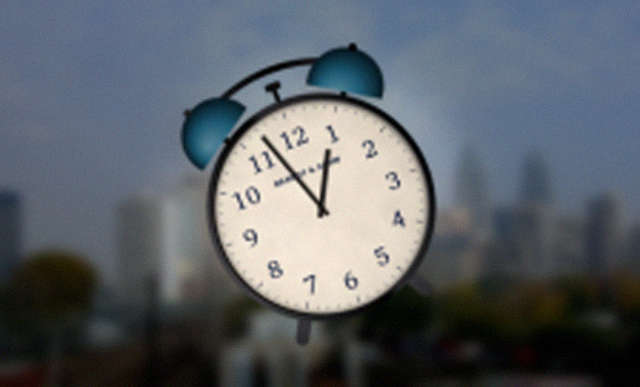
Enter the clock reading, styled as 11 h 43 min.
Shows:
12 h 57 min
